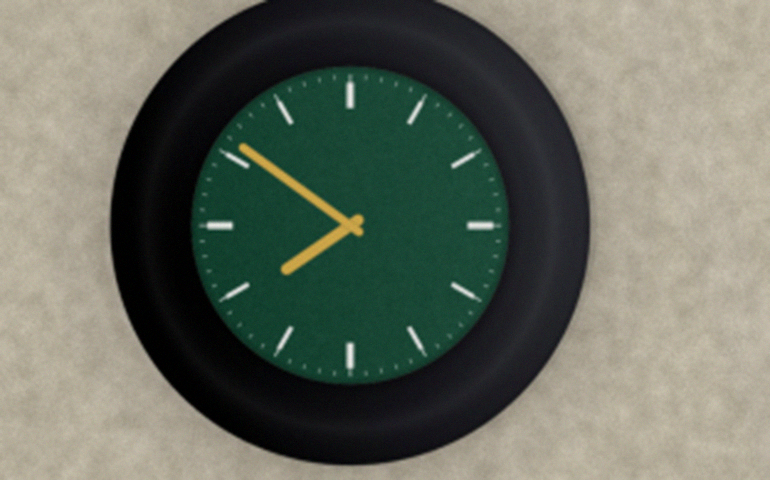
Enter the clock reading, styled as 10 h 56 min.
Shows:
7 h 51 min
